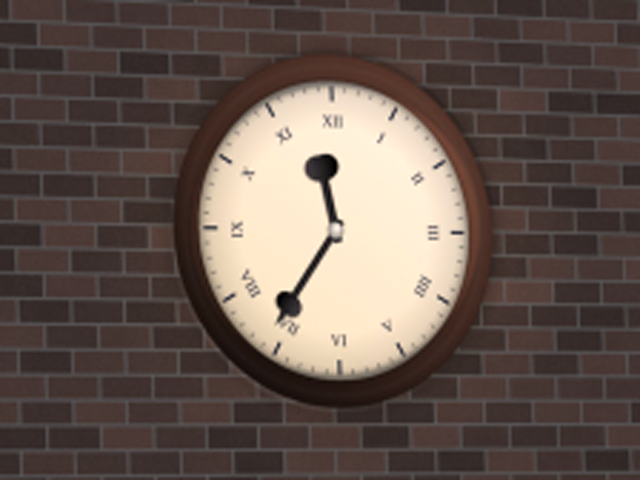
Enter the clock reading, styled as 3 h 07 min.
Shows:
11 h 36 min
